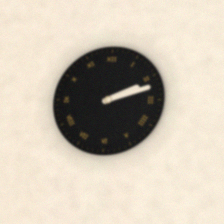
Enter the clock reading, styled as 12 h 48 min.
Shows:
2 h 12 min
